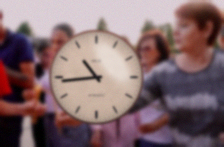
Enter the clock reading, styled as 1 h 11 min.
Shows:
10 h 44 min
